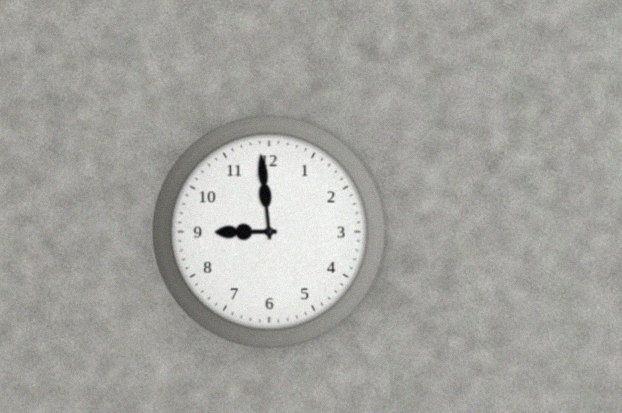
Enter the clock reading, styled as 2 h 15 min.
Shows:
8 h 59 min
